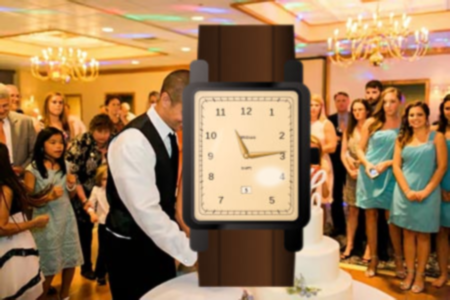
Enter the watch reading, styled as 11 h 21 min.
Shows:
11 h 14 min
